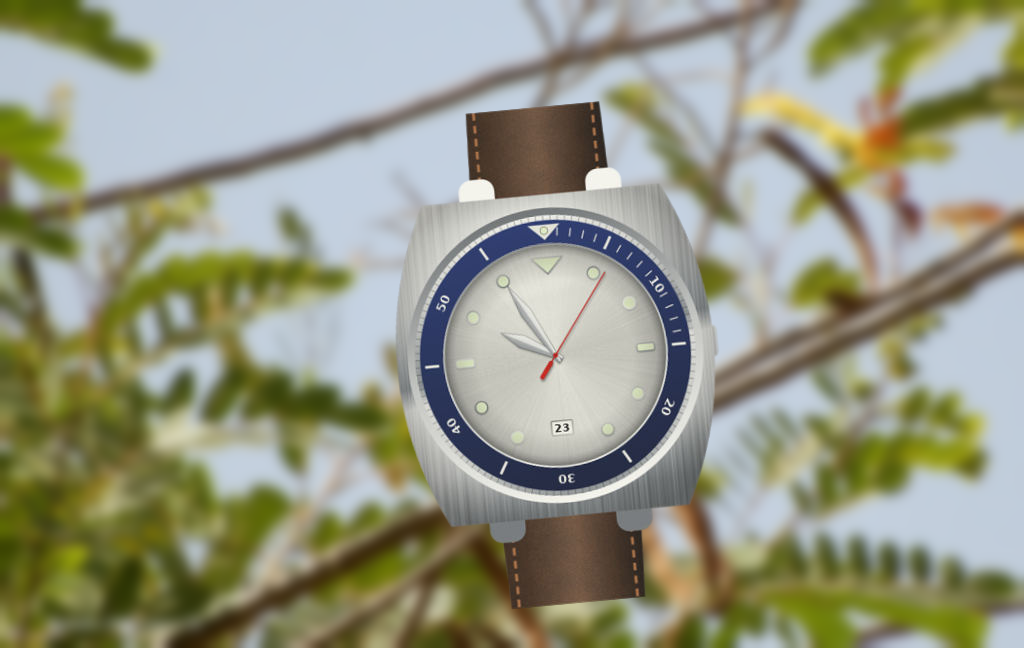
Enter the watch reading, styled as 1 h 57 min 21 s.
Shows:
9 h 55 min 06 s
